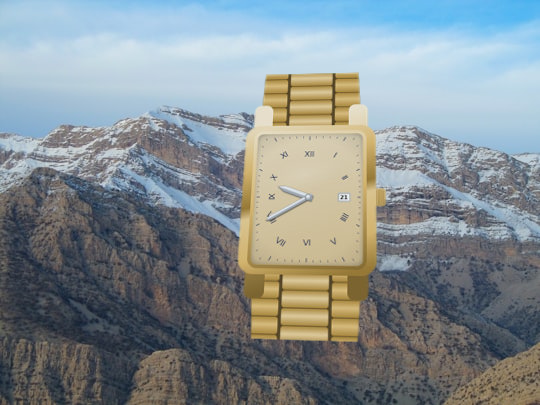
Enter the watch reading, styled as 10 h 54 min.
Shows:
9 h 40 min
